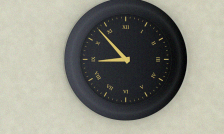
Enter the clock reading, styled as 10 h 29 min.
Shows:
8 h 53 min
